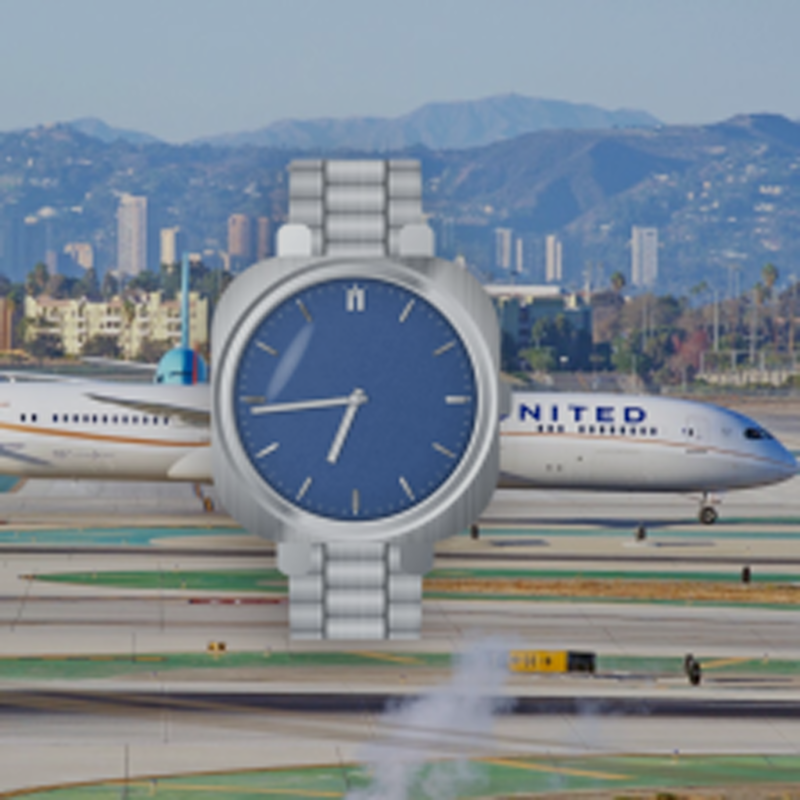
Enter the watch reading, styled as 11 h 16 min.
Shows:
6 h 44 min
